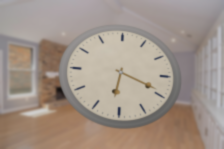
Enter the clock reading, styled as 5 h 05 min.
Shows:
6 h 19 min
